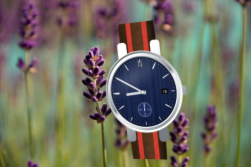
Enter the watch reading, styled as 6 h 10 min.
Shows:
8 h 50 min
